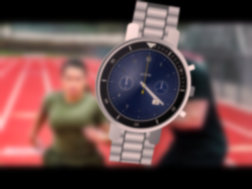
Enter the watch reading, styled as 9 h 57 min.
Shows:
4 h 21 min
